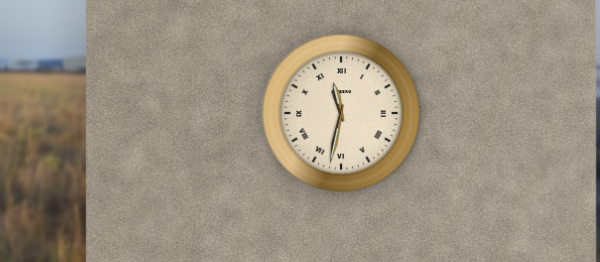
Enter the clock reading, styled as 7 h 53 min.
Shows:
11 h 32 min
